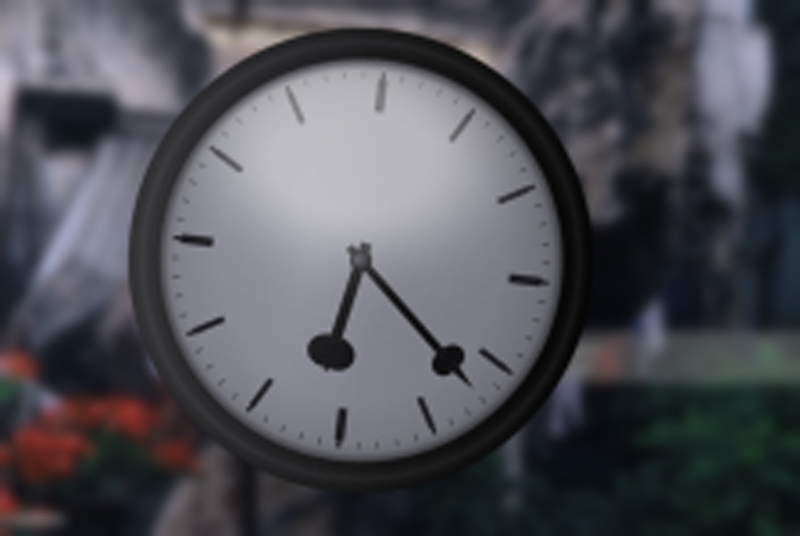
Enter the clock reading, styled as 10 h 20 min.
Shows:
6 h 22 min
